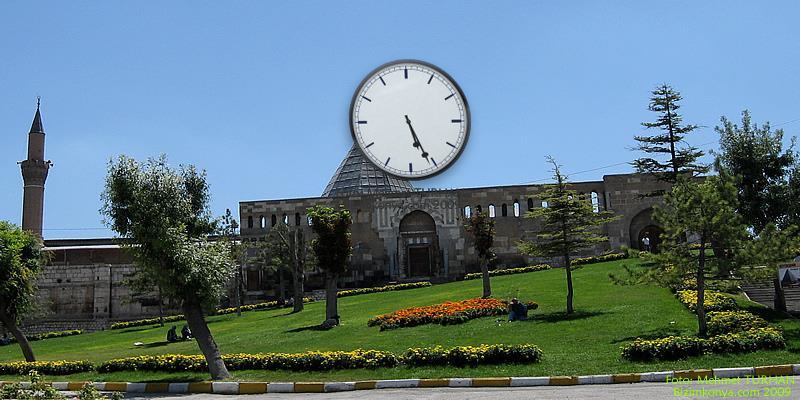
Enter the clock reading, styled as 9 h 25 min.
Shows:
5 h 26 min
